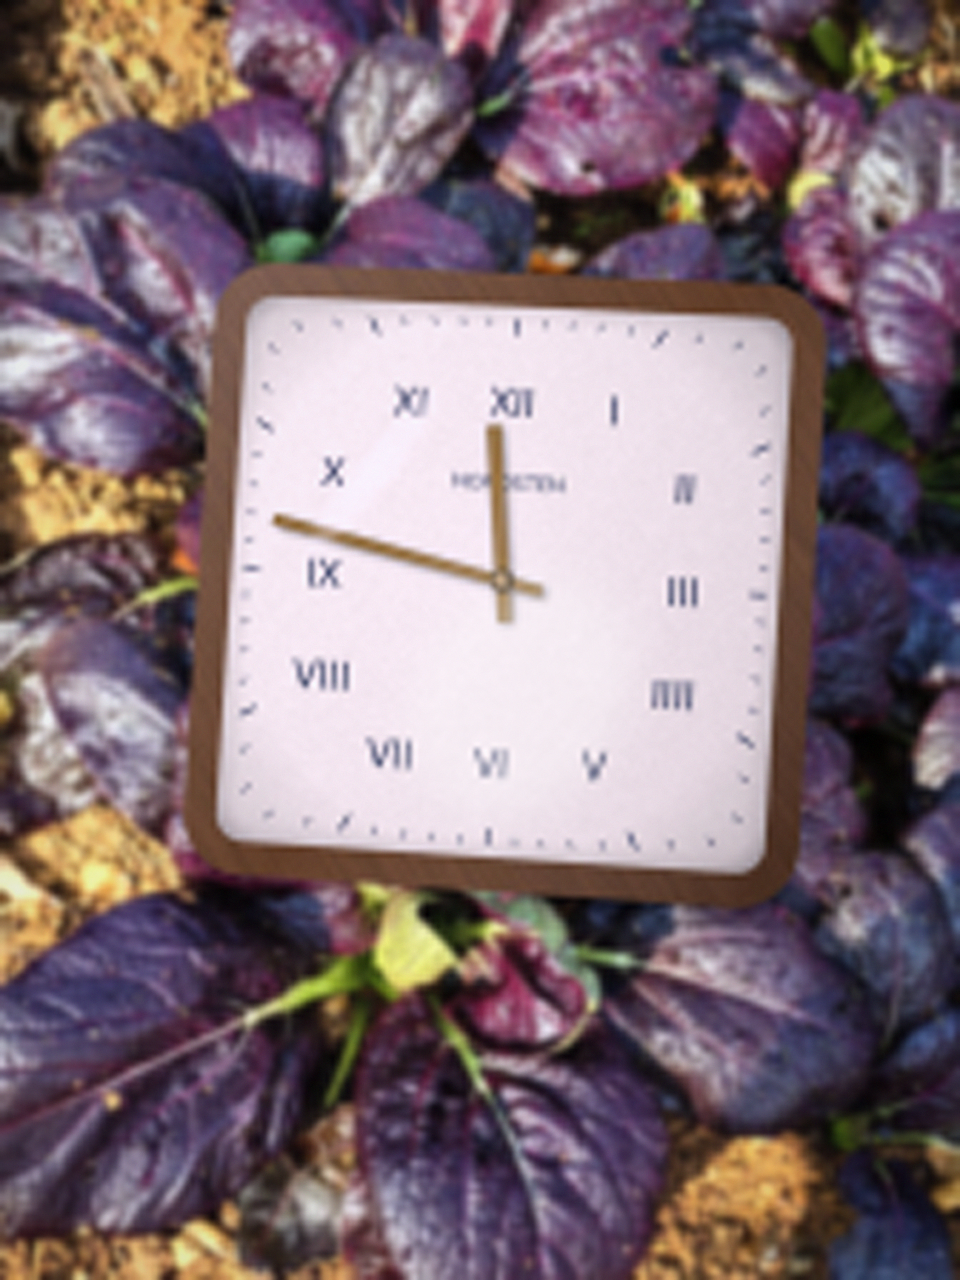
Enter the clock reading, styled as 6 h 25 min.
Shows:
11 h 47 min
